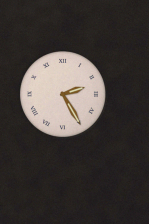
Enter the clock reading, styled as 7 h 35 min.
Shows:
2 h 25 min
